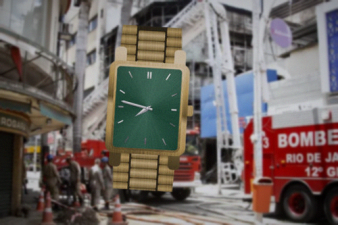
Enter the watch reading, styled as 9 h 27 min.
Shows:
7 h 47 min
